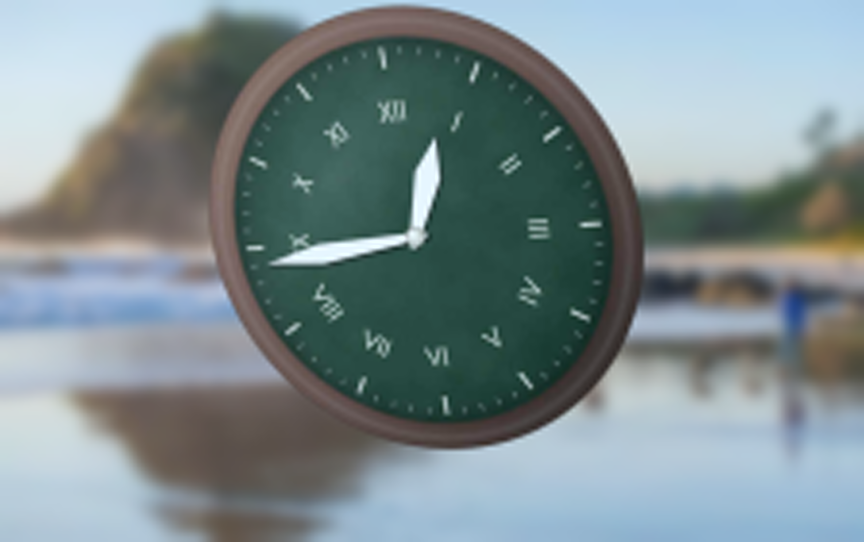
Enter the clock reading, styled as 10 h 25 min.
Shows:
12 h 44 min
